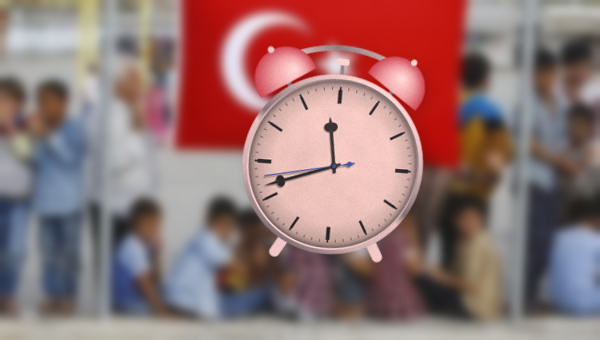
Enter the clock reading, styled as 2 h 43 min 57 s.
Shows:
11 h 41 min 43 s
